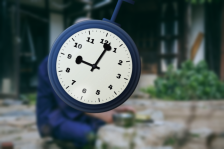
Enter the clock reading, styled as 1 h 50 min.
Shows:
9 h 02 min
